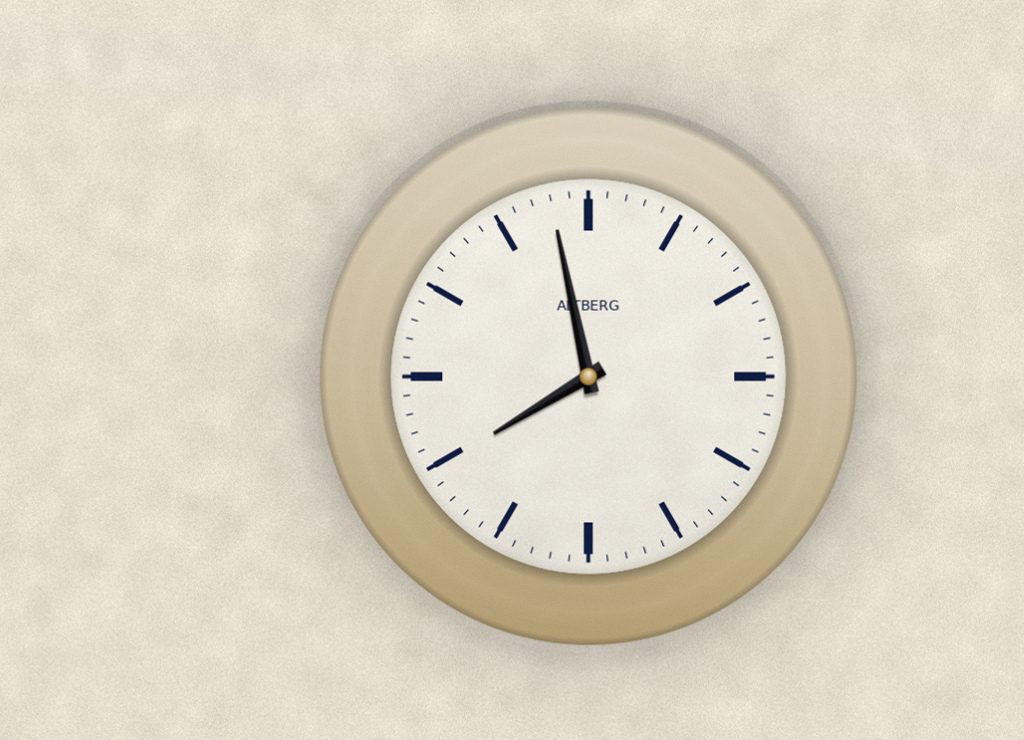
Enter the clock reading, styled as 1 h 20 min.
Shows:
7 h 58 min
